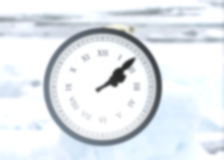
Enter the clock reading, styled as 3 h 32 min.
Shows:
2 h 08 min
